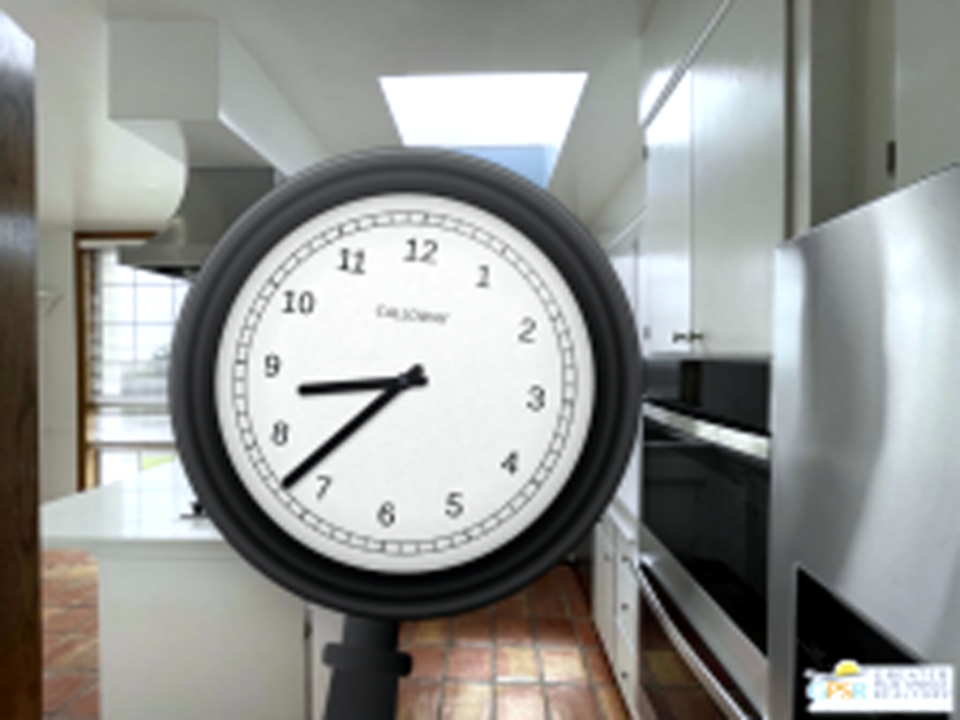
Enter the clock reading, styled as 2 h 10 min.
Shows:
8 h 37 min
